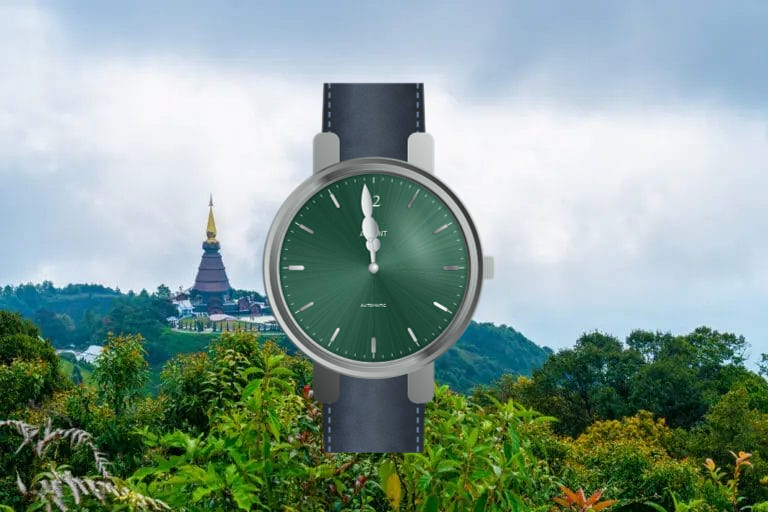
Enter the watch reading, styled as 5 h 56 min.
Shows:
11 h 59 min
